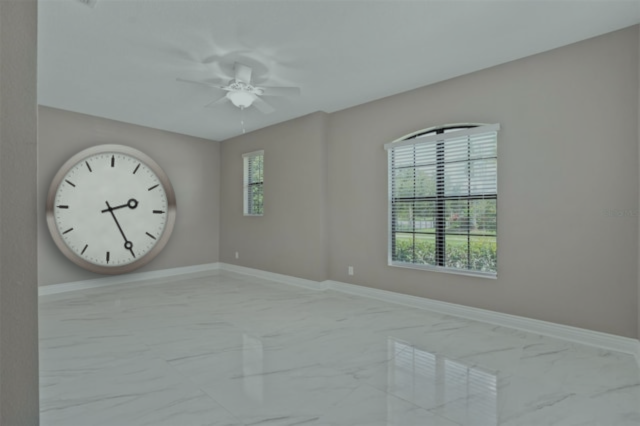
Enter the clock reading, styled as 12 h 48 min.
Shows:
2 h 25 min
